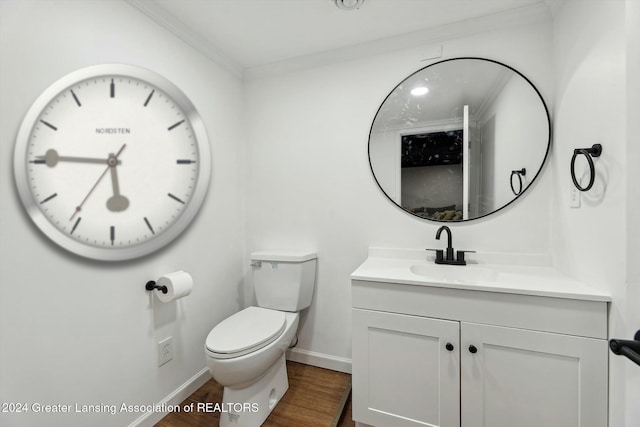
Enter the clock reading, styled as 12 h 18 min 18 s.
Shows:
5 h 45 min 36 s
